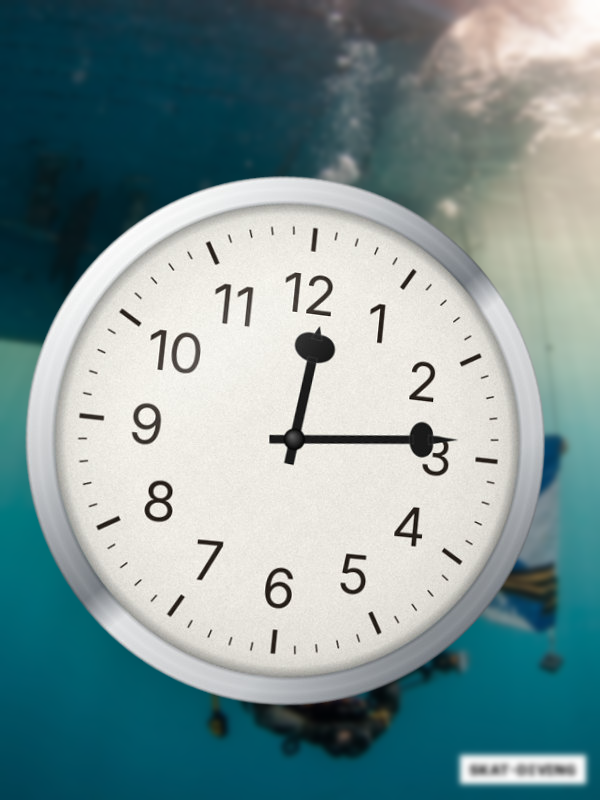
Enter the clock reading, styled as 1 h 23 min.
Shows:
12 h 14 min
